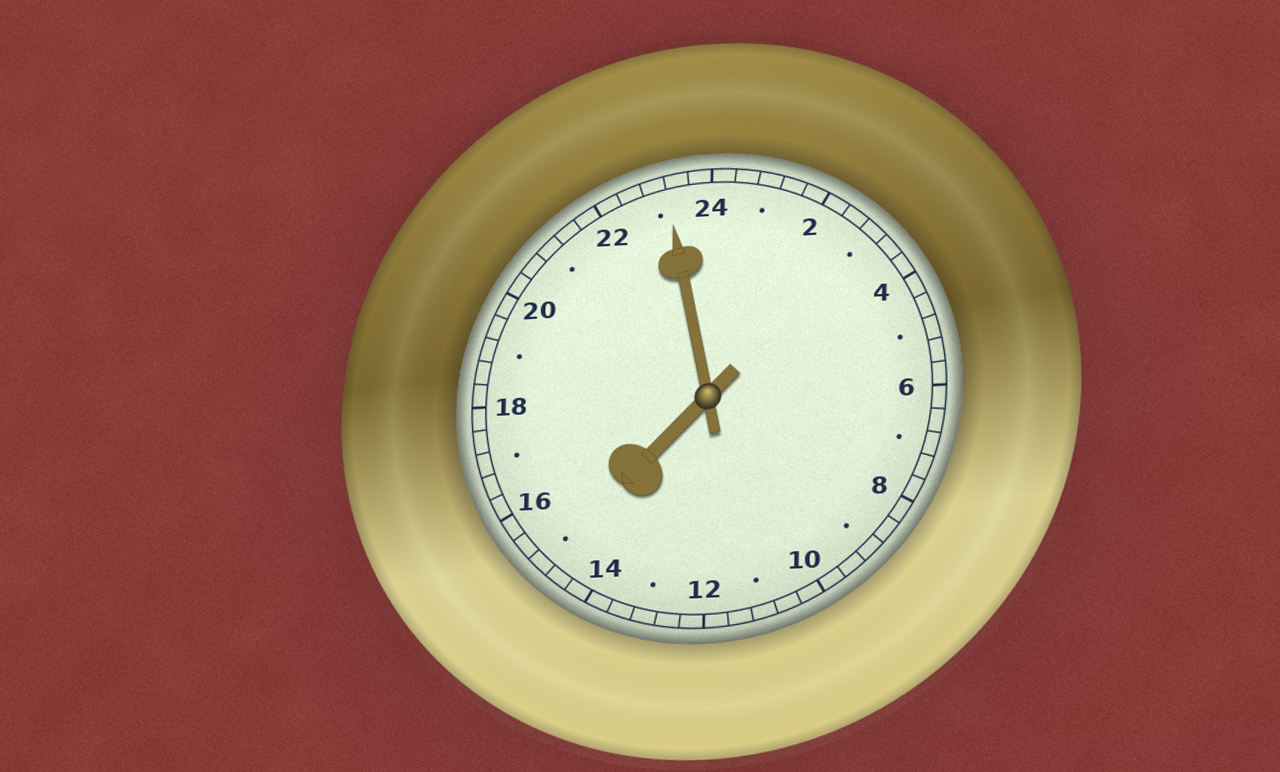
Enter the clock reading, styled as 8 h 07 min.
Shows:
14 h 58 min
